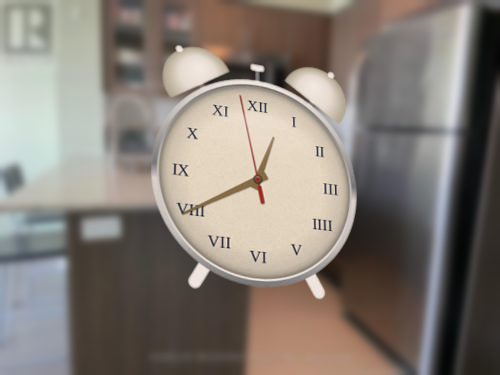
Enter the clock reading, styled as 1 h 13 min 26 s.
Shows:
12 h 39 min 58 s
